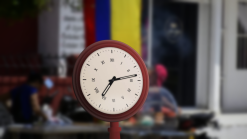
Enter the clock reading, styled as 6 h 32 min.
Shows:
7 h 13 min
